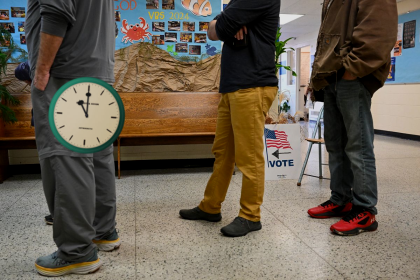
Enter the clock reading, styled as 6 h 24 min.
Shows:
11 h 00 min
